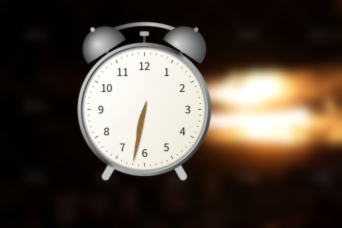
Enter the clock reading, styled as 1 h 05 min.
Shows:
6 h 32 min
